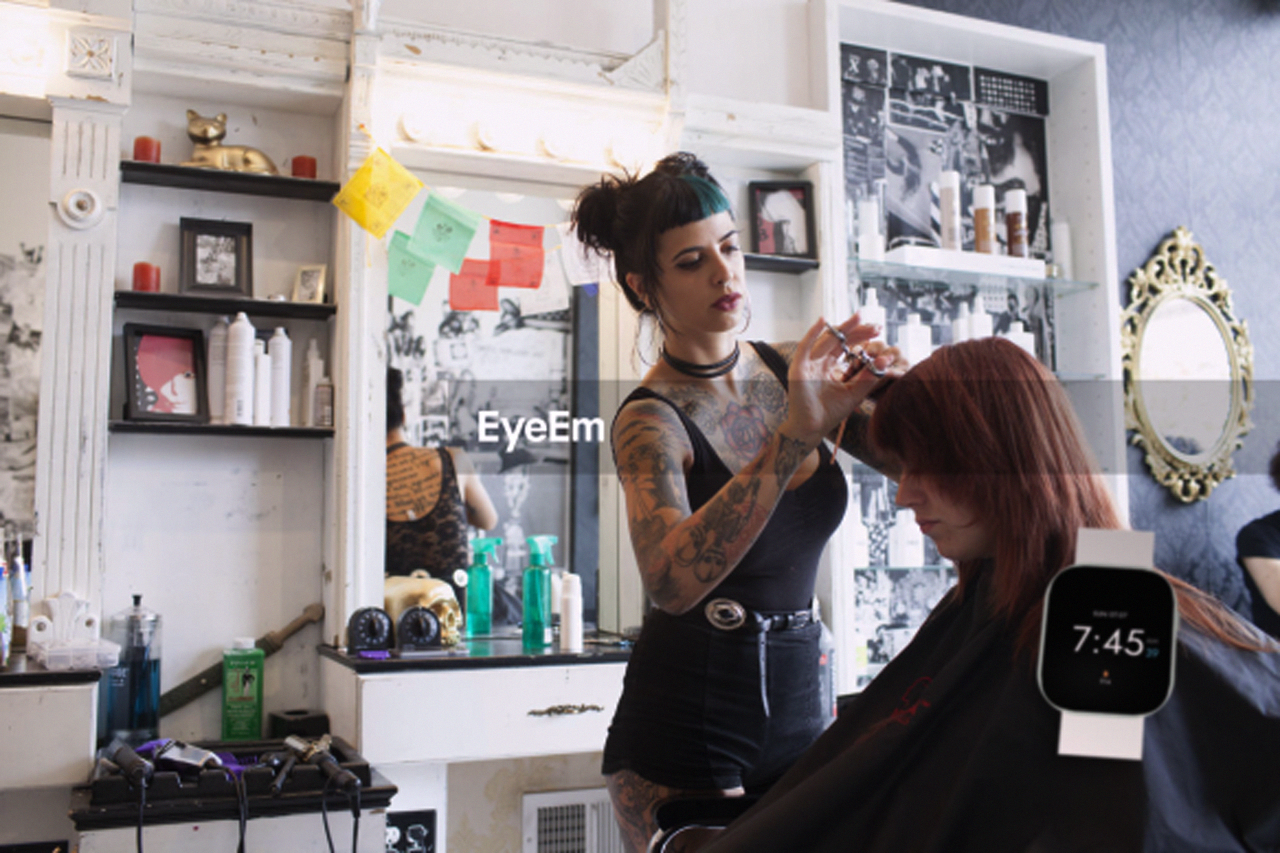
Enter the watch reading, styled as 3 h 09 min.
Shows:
7 h 45 min
